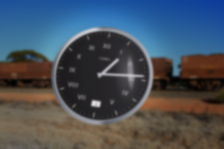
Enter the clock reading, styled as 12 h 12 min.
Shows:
1 h 14 min
